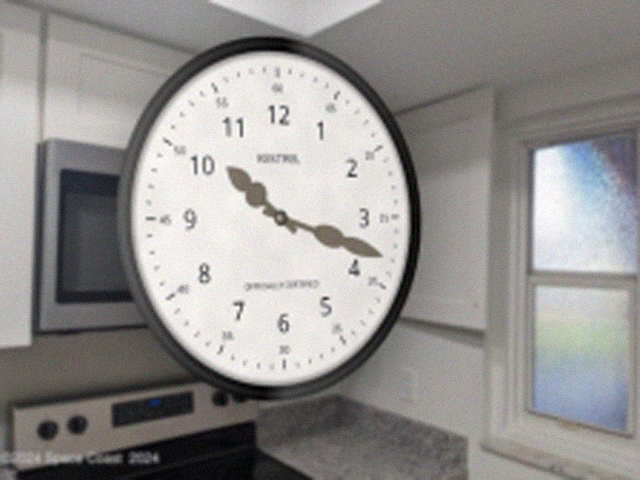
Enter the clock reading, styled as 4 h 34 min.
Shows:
10 h 18 min
